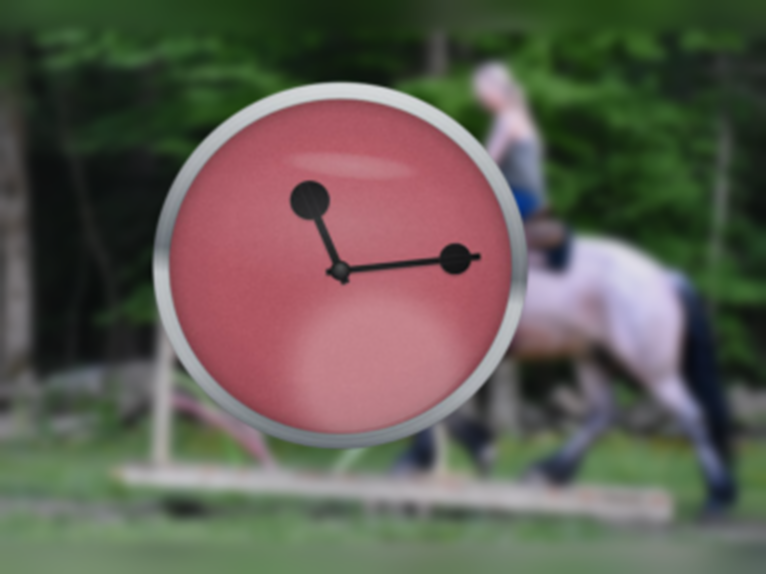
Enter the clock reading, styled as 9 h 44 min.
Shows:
11 h 14 min
